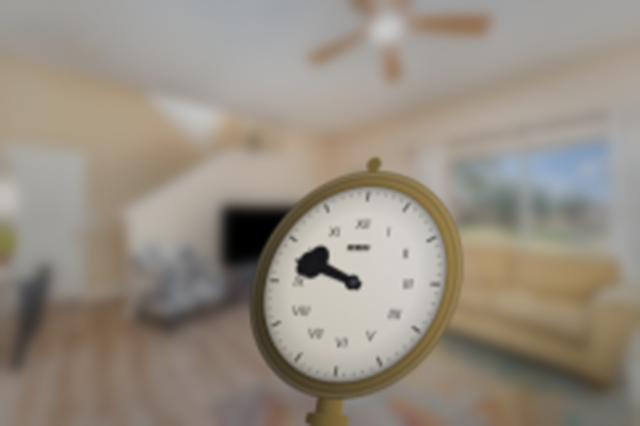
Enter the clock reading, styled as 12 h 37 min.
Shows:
9 h 48 min
